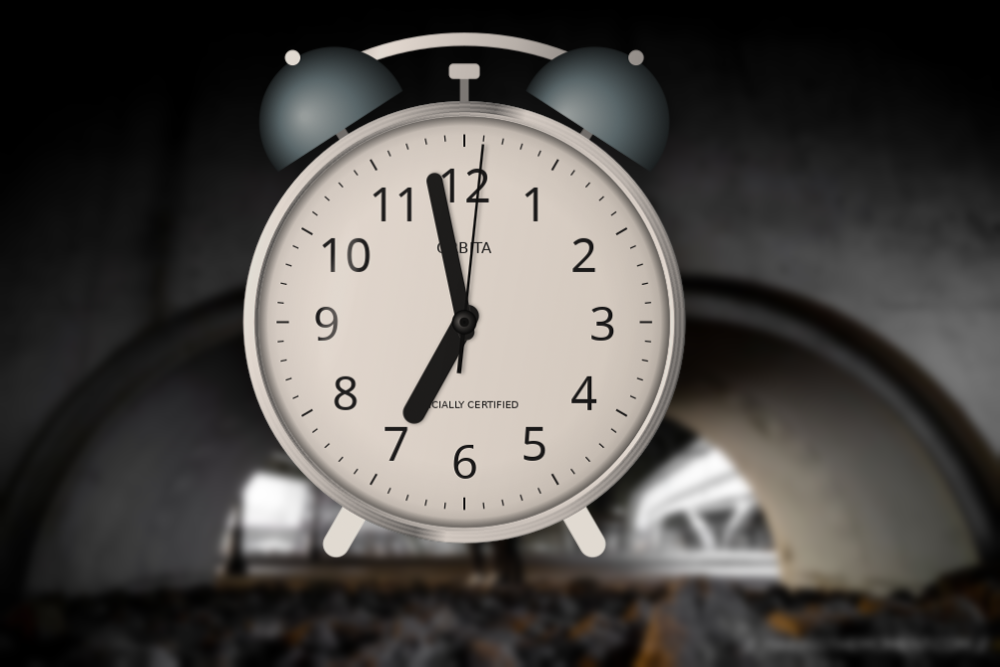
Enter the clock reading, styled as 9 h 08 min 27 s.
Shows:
6 h 58 min 01 s
